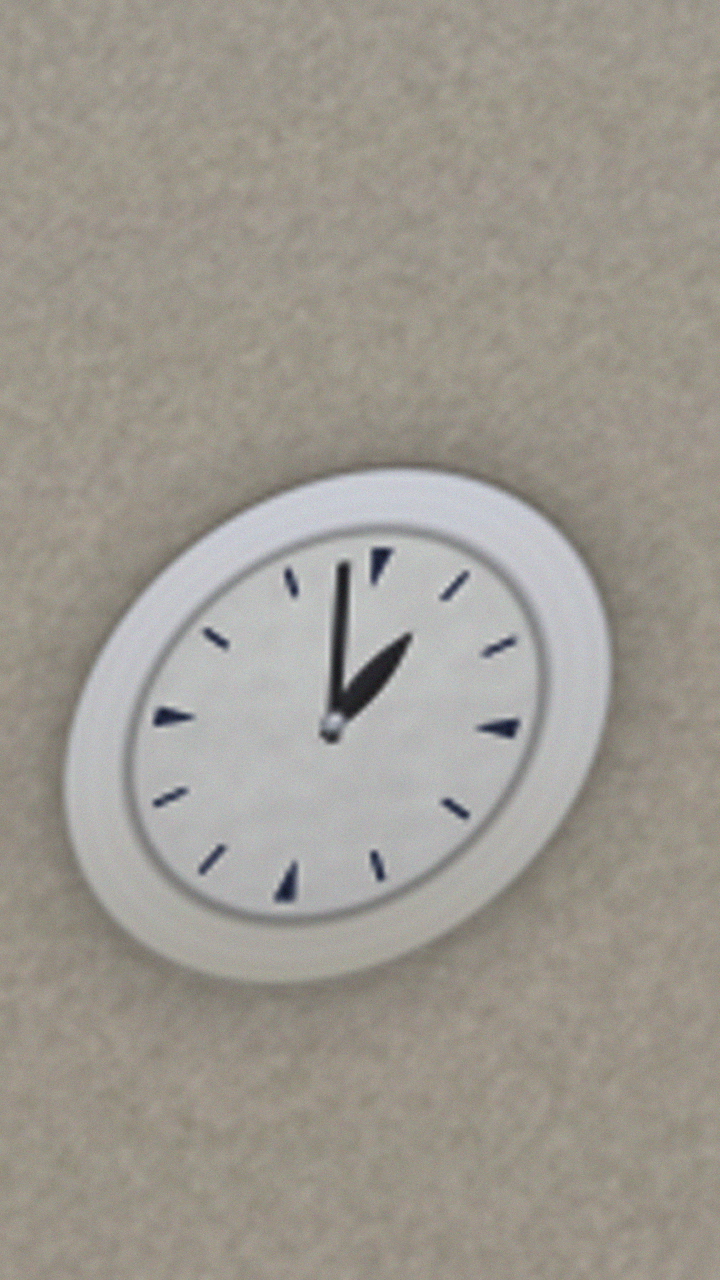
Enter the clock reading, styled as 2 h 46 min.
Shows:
12 h 58 min
